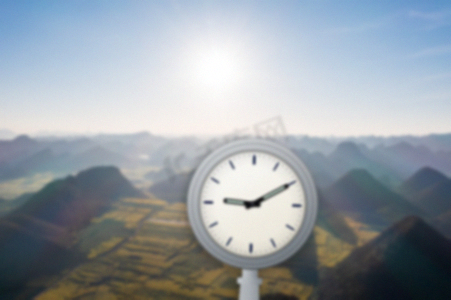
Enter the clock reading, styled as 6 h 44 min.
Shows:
9 h 10 min
